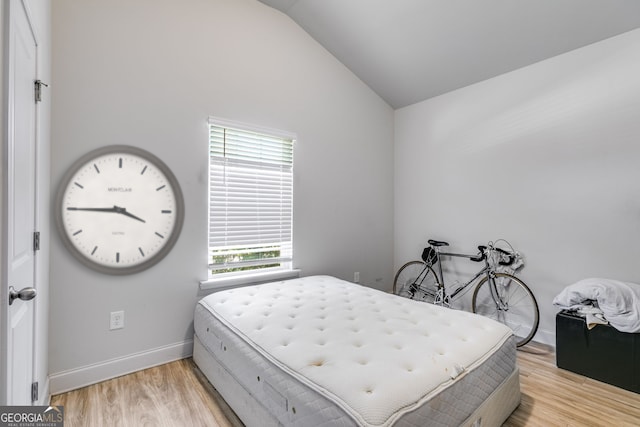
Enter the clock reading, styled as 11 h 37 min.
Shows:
3 h 45 min
